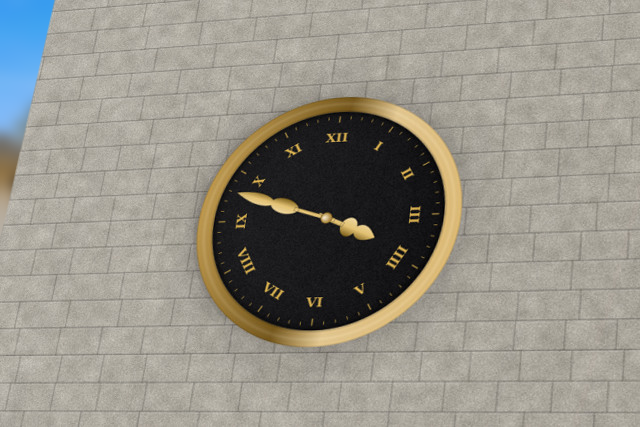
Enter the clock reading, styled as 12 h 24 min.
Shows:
3 h 48 min
